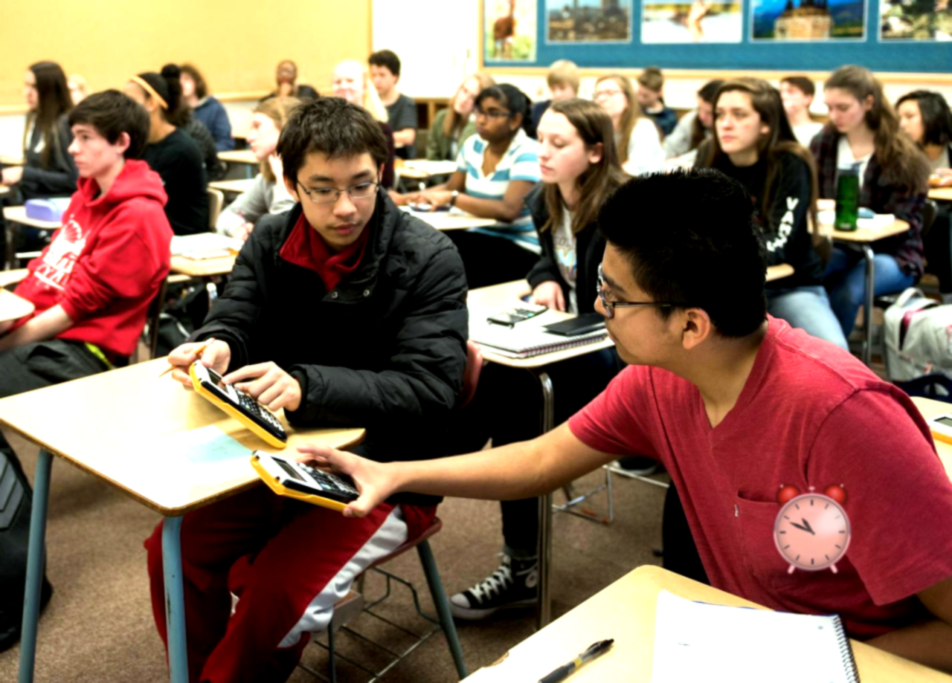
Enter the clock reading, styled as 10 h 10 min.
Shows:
10 h 49 min
